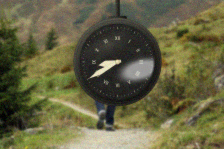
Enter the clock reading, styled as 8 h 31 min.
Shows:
8 h 40 min
